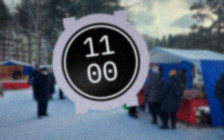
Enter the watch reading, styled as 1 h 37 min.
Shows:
11 h 00 min
